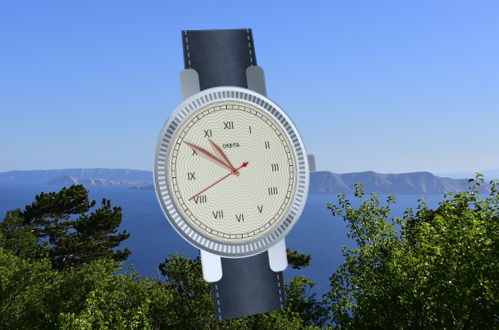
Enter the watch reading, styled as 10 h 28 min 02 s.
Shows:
10 h 50 min 41 s
